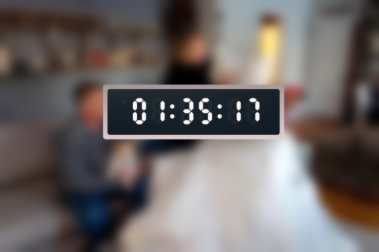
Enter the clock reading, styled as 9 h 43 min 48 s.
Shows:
1 h 35 min 17 s
